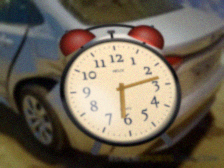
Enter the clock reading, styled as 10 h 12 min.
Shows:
6 h 13 min
